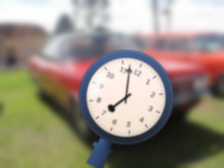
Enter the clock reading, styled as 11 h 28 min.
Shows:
6 h 57 min
